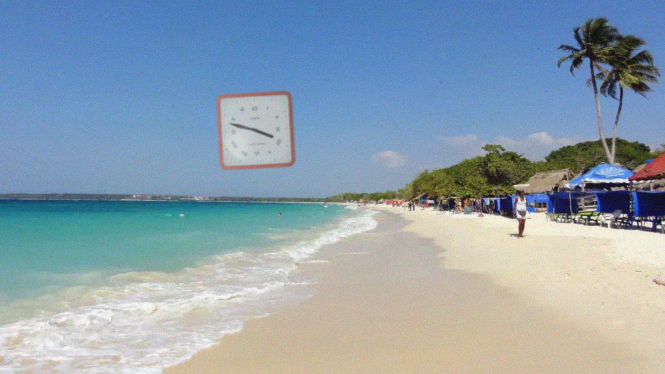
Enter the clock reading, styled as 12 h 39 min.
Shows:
3 h 48 min
